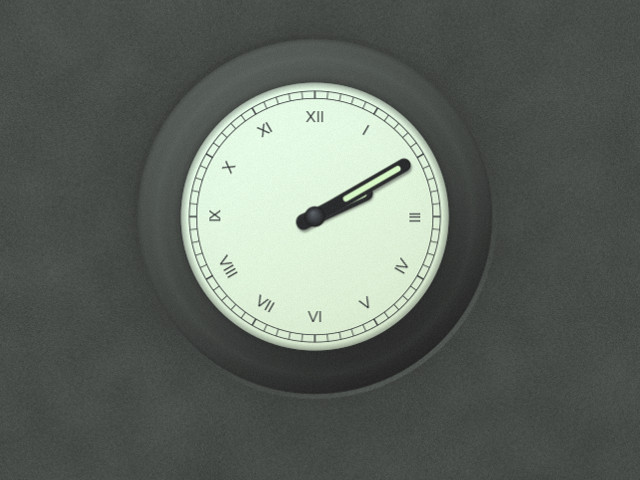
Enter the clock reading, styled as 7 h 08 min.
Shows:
2 h 10 min
